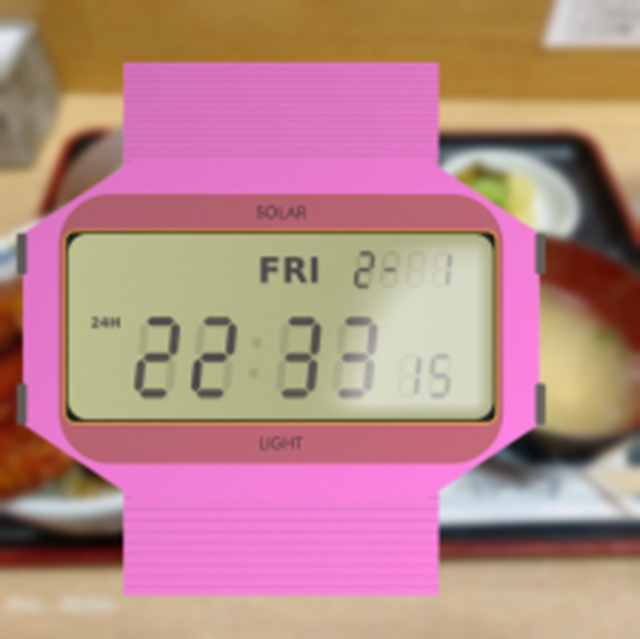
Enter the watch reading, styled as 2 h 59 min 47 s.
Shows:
22 h 33 min 15 s
